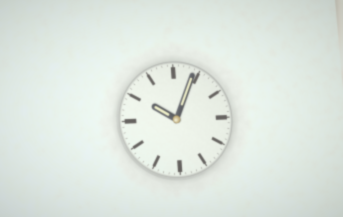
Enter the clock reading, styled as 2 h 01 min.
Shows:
10 h 04 min
